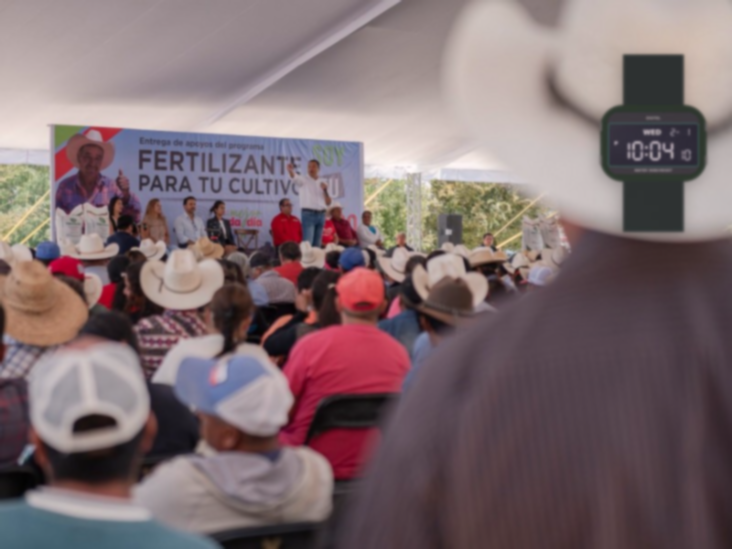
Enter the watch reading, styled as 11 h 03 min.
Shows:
10 h 04 min
